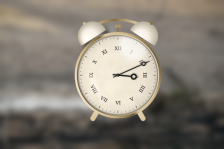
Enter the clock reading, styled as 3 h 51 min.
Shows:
3 h 11 min
